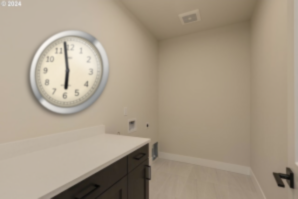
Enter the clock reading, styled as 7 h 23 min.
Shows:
5 h 58 min
